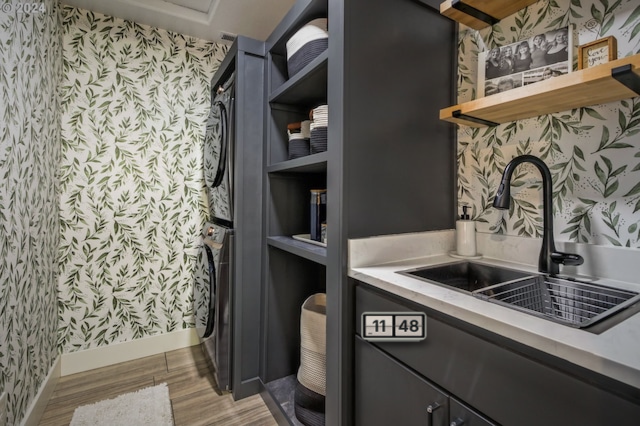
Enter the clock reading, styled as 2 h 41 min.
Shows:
11 h 48 min
